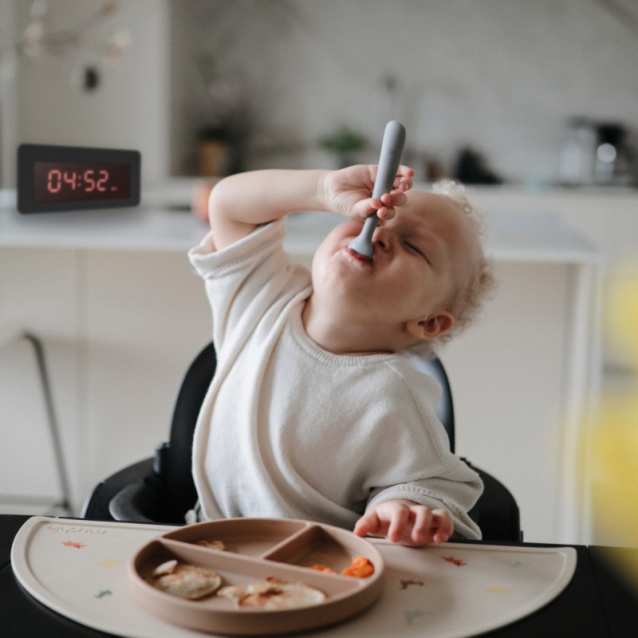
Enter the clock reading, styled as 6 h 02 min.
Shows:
4 h 52 min
